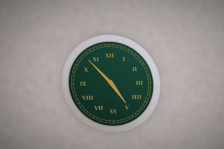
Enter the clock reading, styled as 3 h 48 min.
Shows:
4 h 53 min
